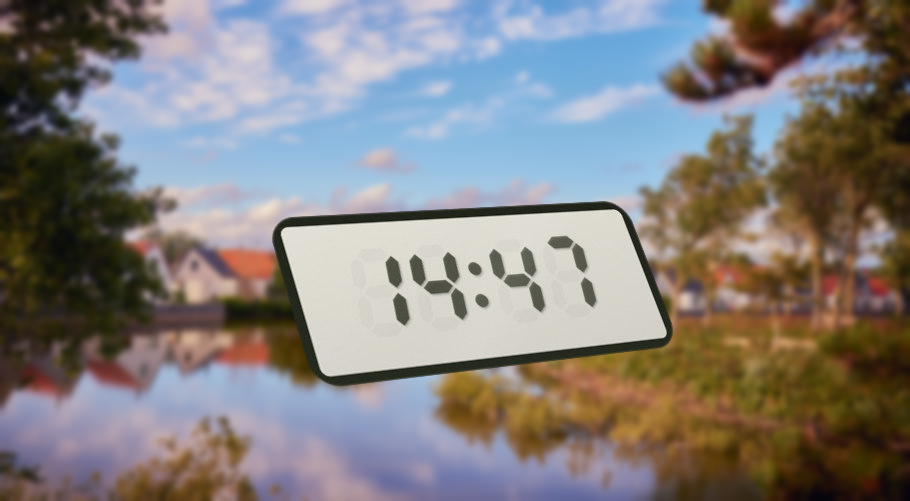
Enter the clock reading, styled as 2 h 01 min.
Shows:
14 h 47 min
